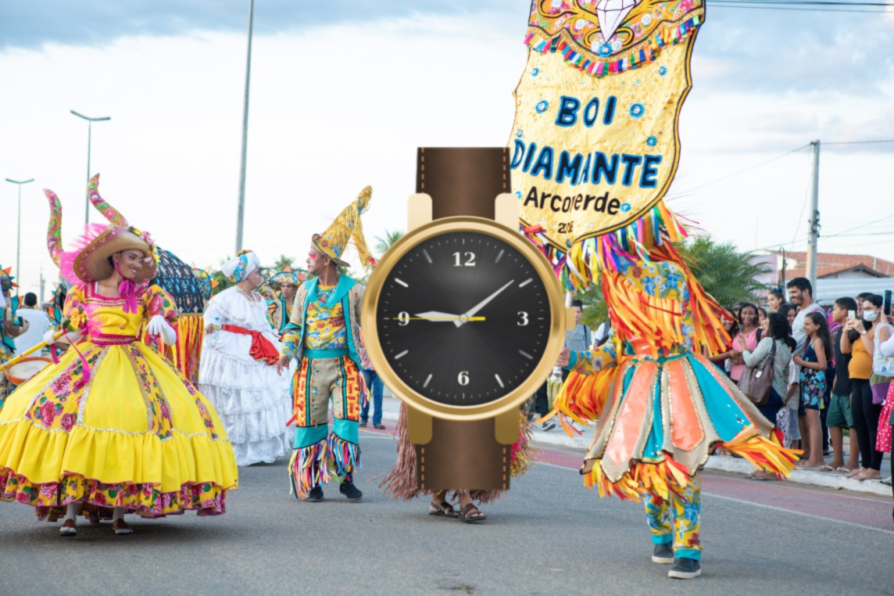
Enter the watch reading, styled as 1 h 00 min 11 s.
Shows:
9 h 08 min 45 s
